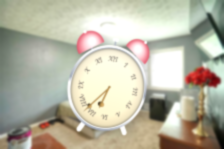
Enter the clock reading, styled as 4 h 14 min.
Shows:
6 h 37 min
